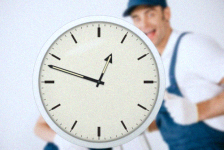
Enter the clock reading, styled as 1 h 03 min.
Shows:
12 h 48 min
